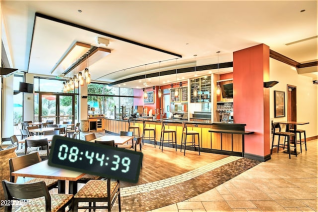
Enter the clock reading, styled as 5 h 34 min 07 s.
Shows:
8 h 44 min 39 s
